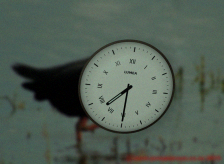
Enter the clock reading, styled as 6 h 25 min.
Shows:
7 h 30 min
